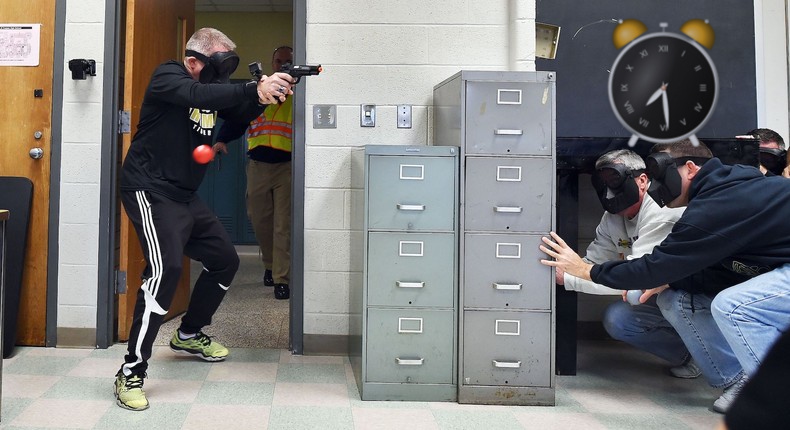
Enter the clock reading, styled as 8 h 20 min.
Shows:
7 h 29 min
